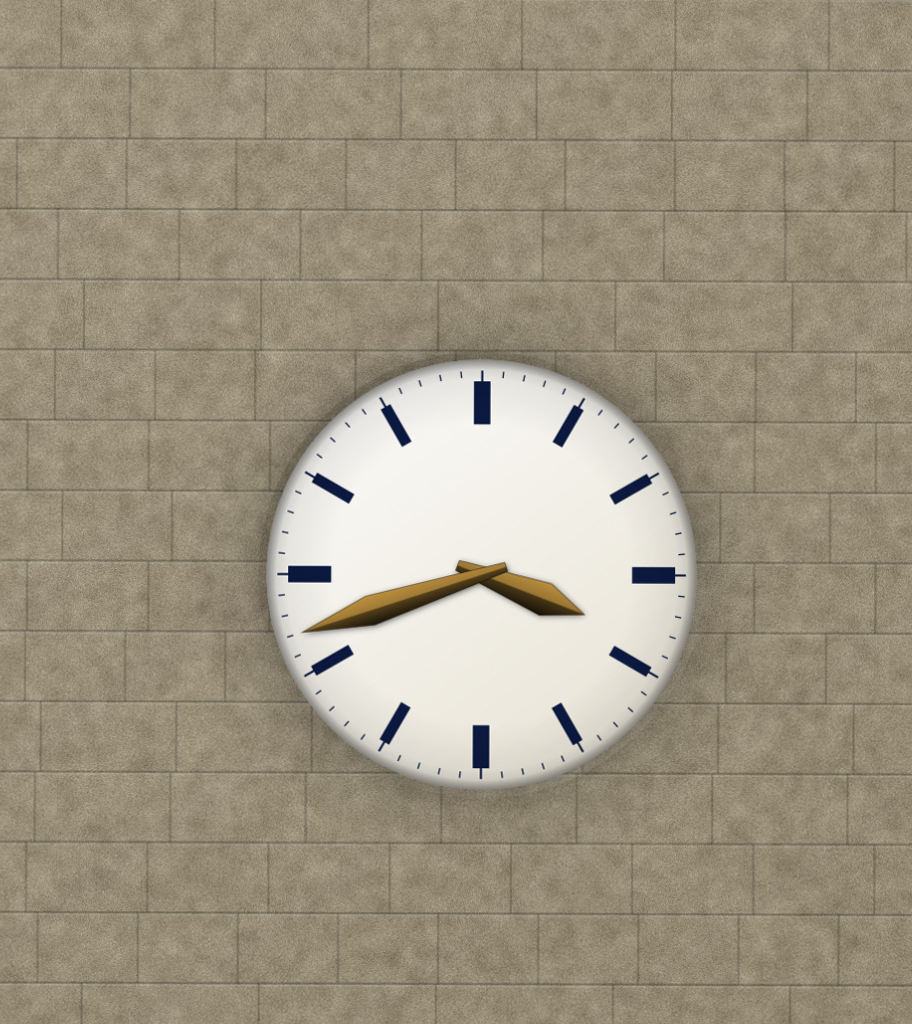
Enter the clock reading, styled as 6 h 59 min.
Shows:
3 h 42 min
